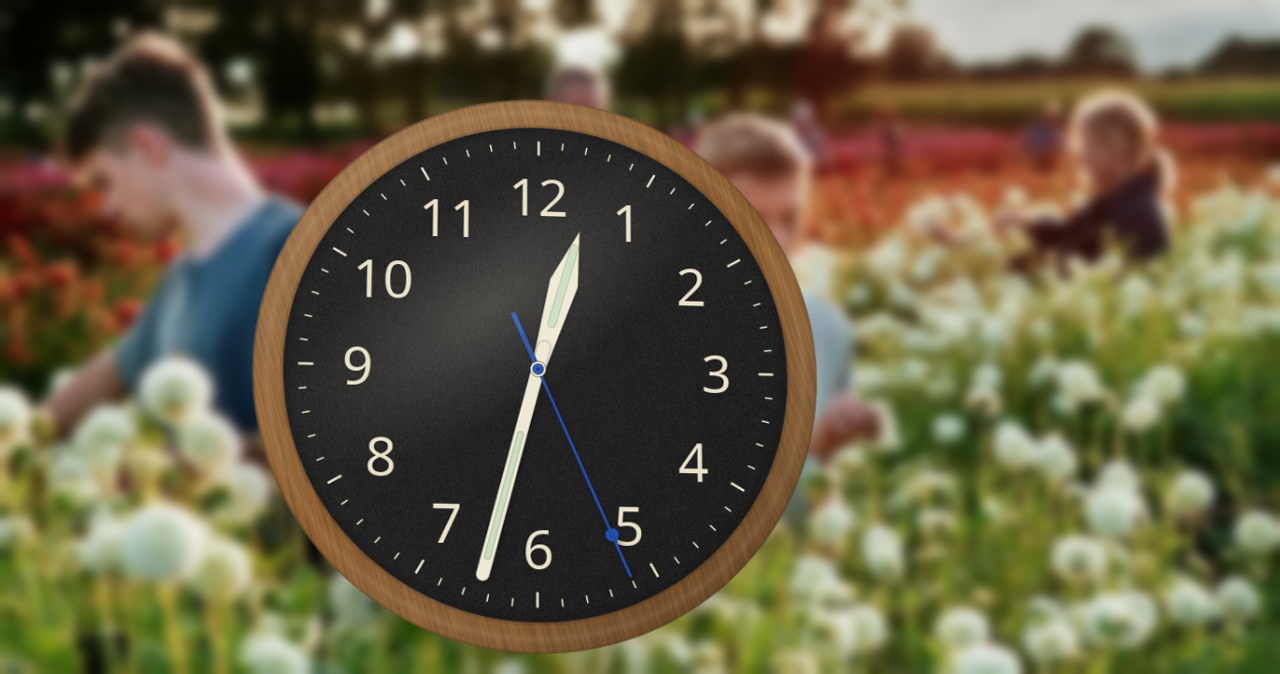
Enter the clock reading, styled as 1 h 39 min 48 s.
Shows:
12 h 32 min 26 s
